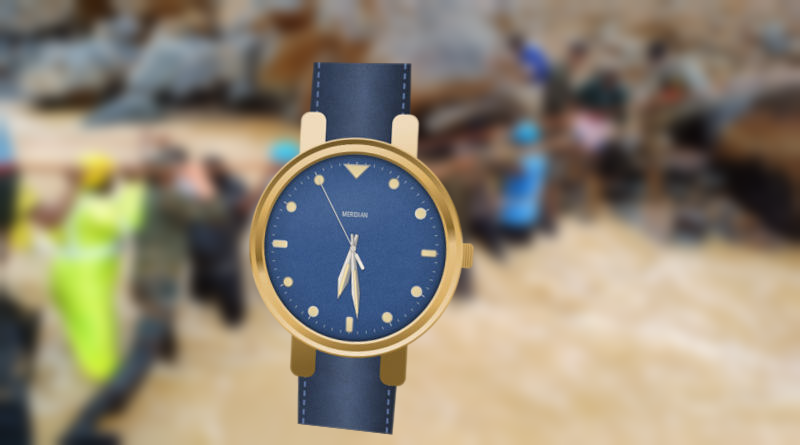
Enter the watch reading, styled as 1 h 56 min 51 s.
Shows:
6 h 28 min 55 s
